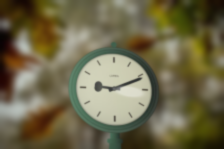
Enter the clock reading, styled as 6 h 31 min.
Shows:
9 h 11 min
